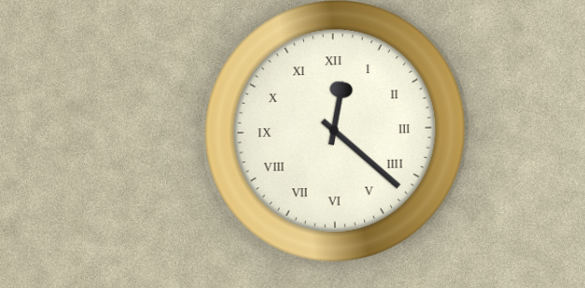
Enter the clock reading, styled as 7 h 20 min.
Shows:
12 h 22 min
